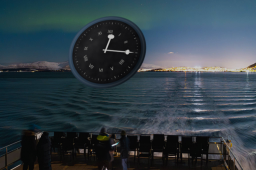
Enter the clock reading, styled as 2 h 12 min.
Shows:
12 h 15 min
